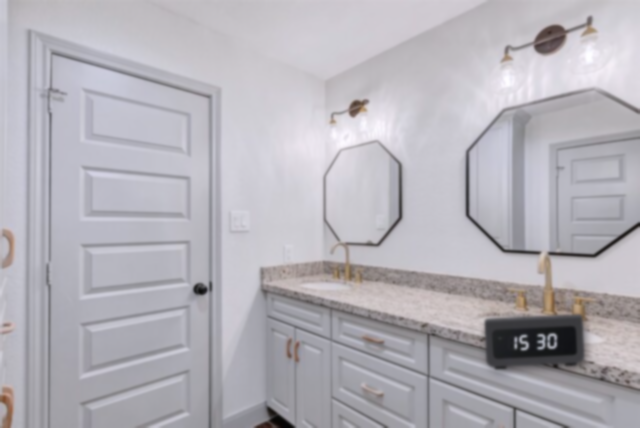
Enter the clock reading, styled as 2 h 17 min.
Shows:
15 h 30 min
